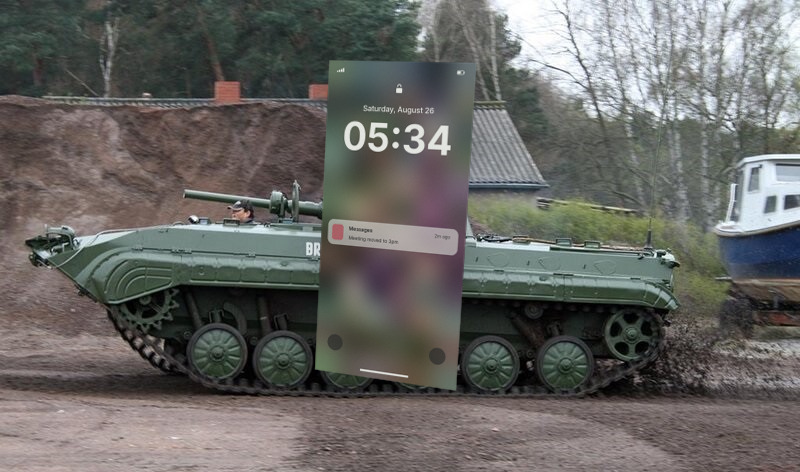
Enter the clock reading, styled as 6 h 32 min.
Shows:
5 h 34 min
